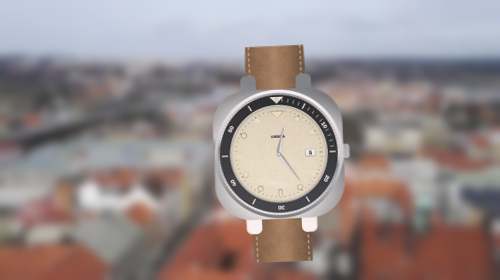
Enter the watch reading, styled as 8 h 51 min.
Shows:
12 h 24 min
